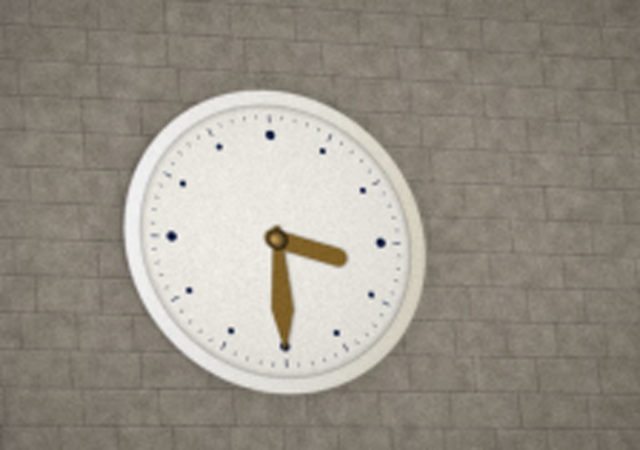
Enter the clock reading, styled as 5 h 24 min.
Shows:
3 h 30 min
